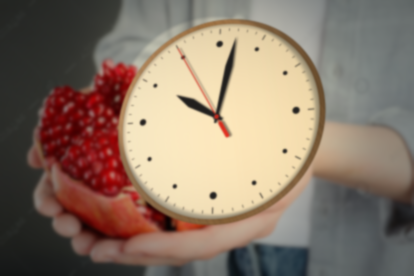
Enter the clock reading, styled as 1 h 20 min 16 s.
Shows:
10 h 01 min 55 s
